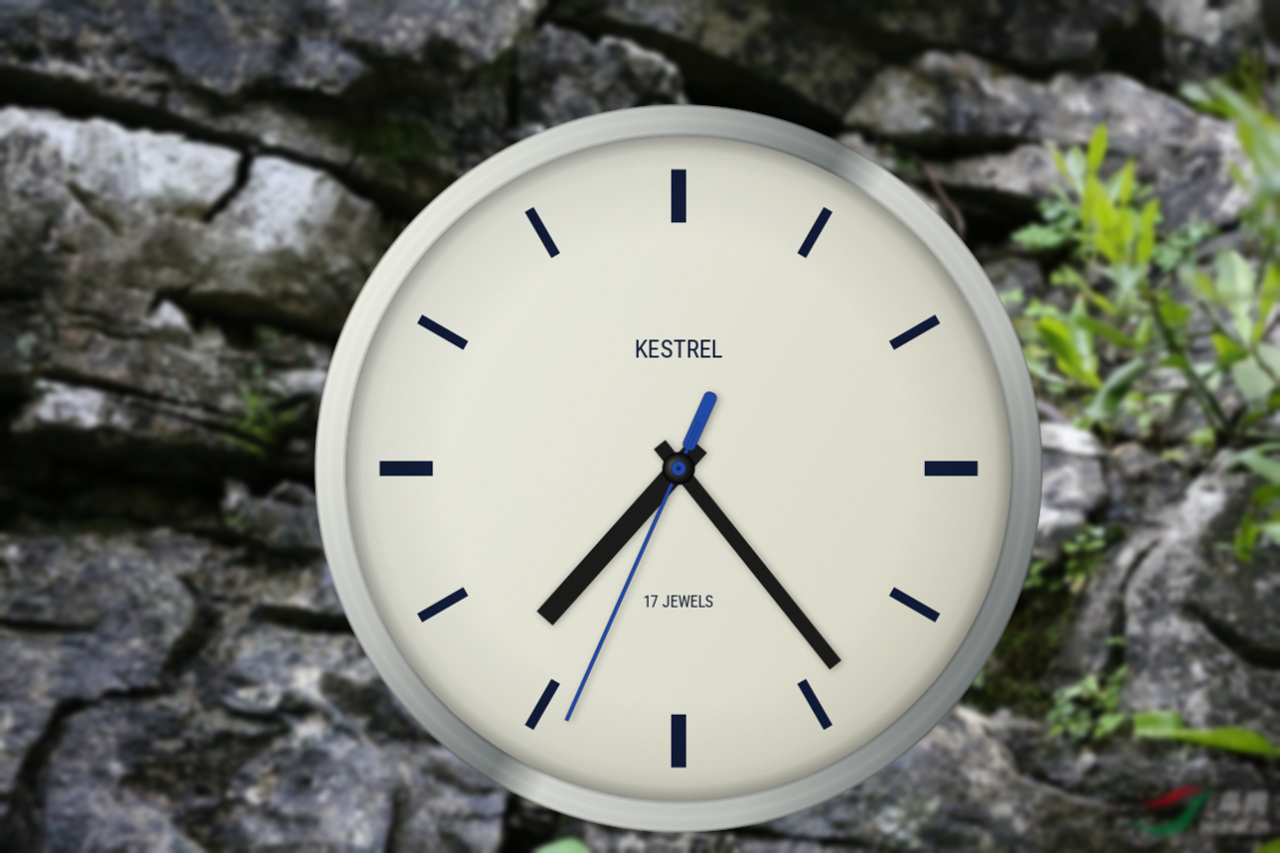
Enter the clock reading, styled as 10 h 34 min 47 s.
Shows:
7 h 23 min 34 s
